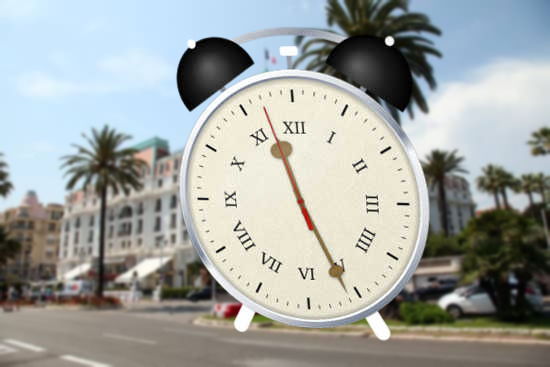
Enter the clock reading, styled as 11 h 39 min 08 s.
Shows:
11 h 25 min 57 s
